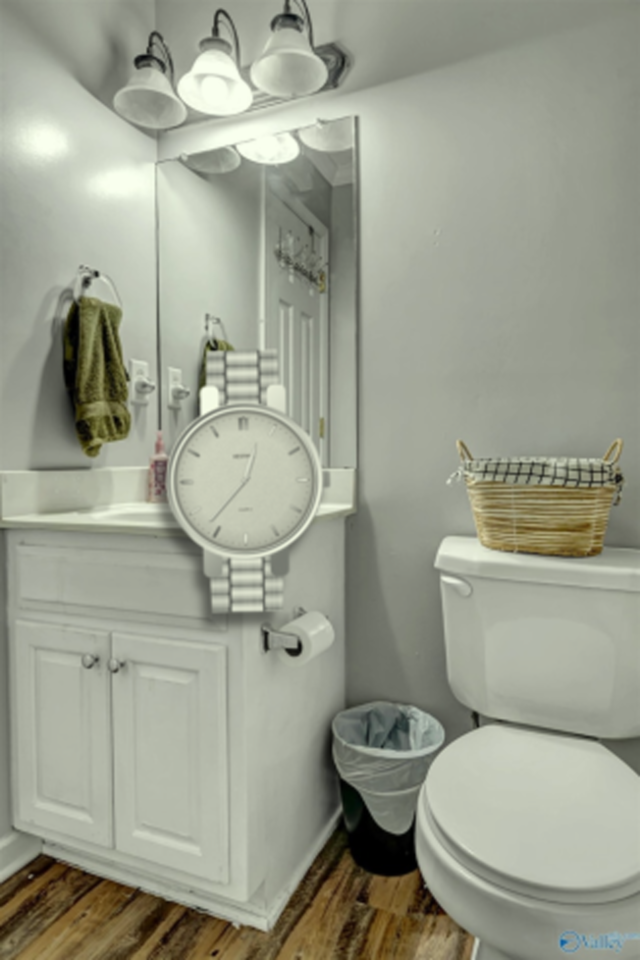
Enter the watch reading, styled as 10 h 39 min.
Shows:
12 h 37 min
